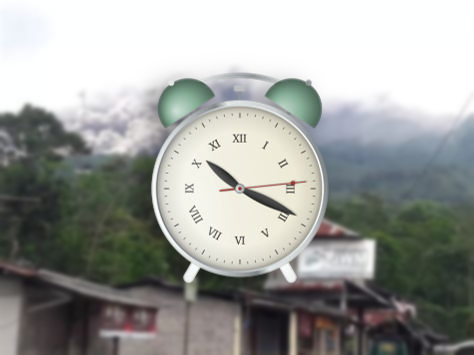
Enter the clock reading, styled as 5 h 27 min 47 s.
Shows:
10 h 19 min 14 s
